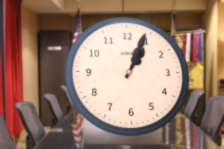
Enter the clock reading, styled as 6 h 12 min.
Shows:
1 h 04 min
